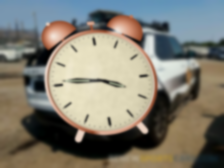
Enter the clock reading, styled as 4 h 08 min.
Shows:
3 h 46 min
